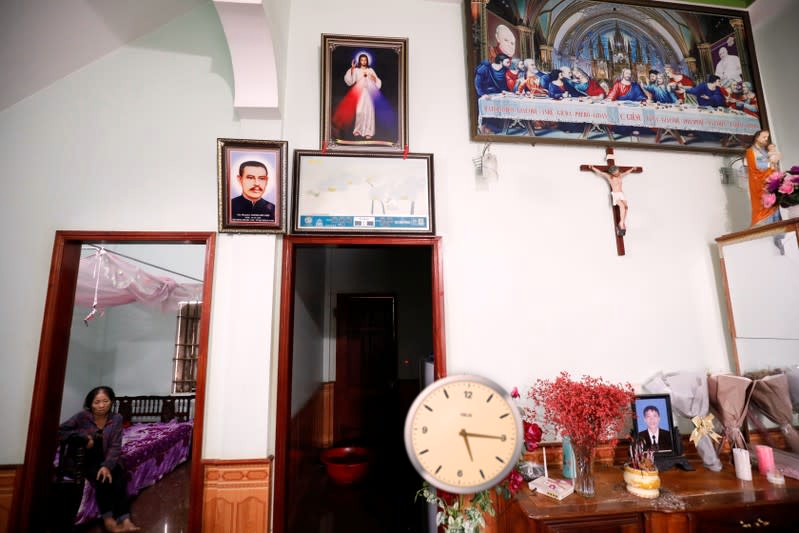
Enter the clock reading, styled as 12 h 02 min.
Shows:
5 h 15 min
